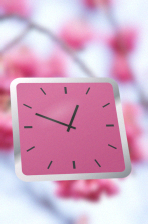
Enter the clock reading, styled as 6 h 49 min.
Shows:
12 h 49 min
